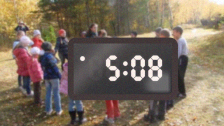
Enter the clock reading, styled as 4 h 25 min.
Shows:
5 h 08 min
